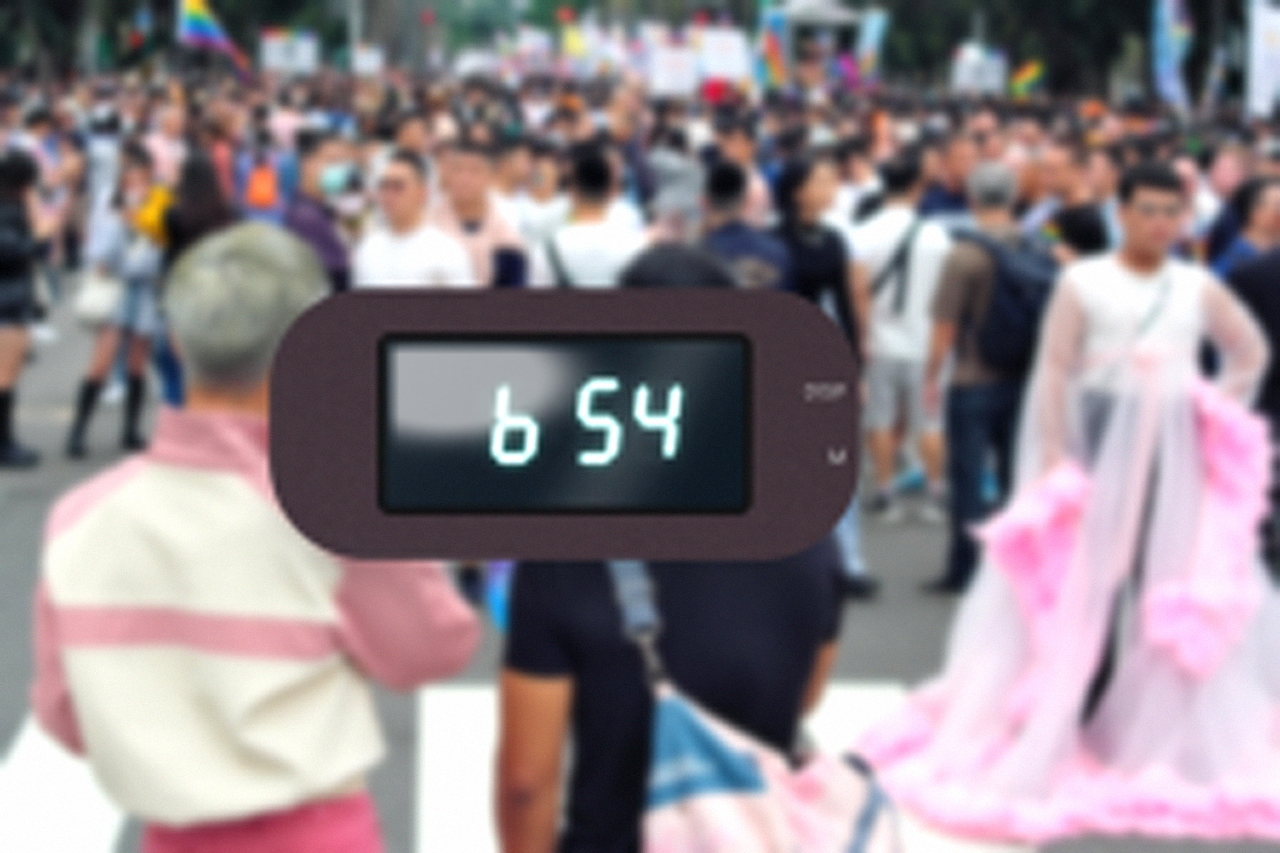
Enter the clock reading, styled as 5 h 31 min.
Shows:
6 h 54 min
